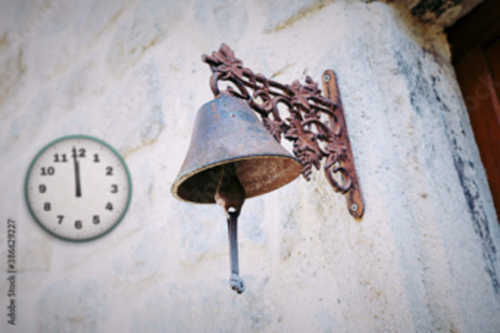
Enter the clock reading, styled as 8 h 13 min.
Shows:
11 h 59 min
